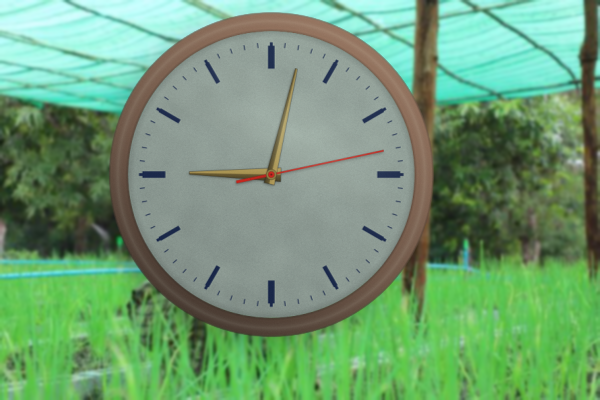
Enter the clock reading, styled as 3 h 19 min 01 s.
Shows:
9 h 02 min 13 s
